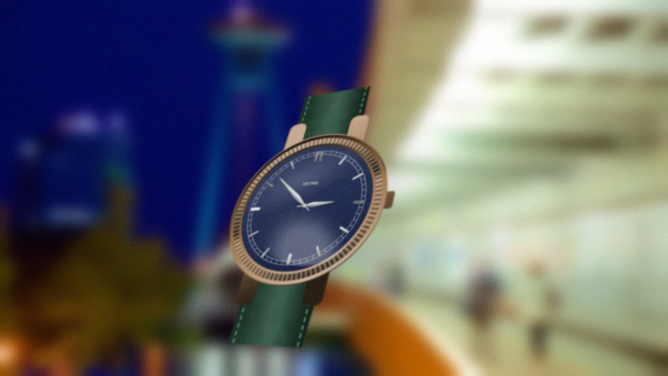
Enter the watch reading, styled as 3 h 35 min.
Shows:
2 h 52 min
